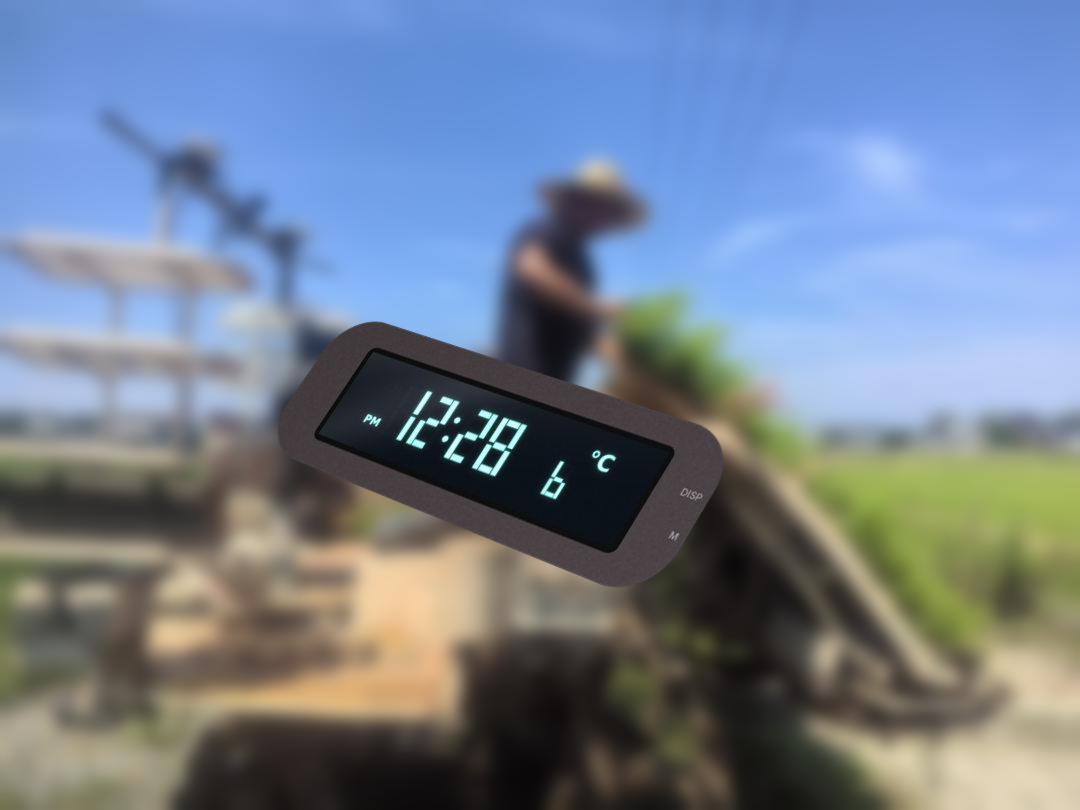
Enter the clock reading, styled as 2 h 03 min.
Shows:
12 h 28 min
